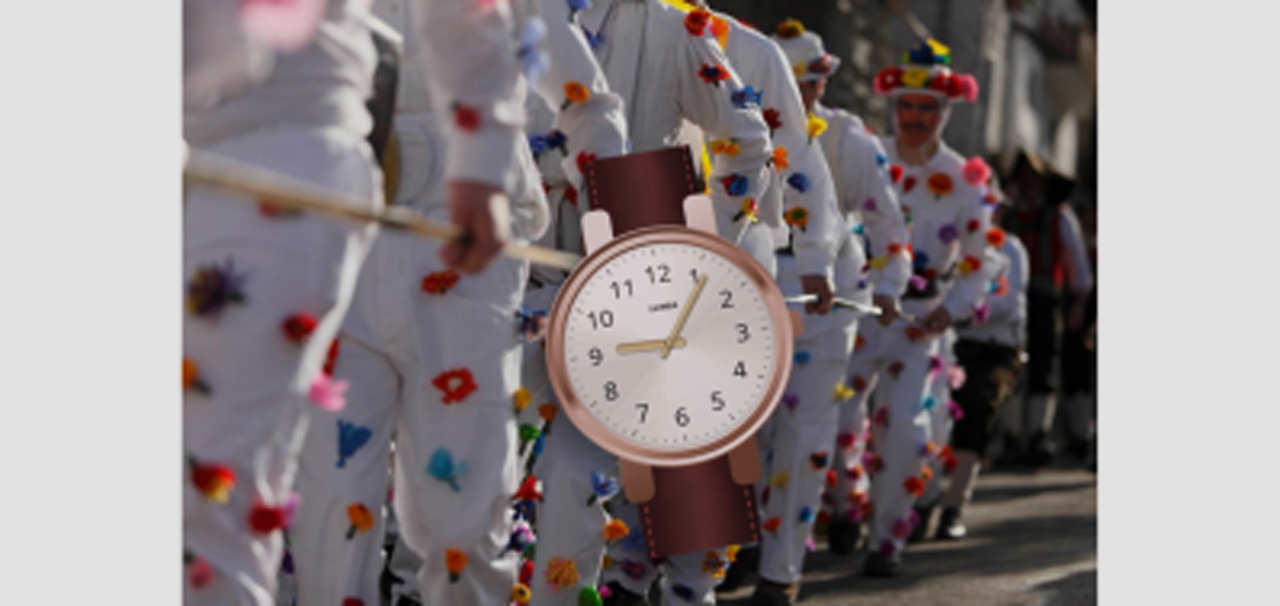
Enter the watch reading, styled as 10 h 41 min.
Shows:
9 h 06 min
